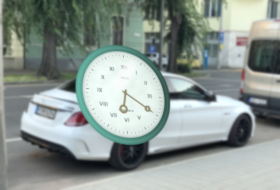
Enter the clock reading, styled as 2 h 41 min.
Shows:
6 h 20 min
